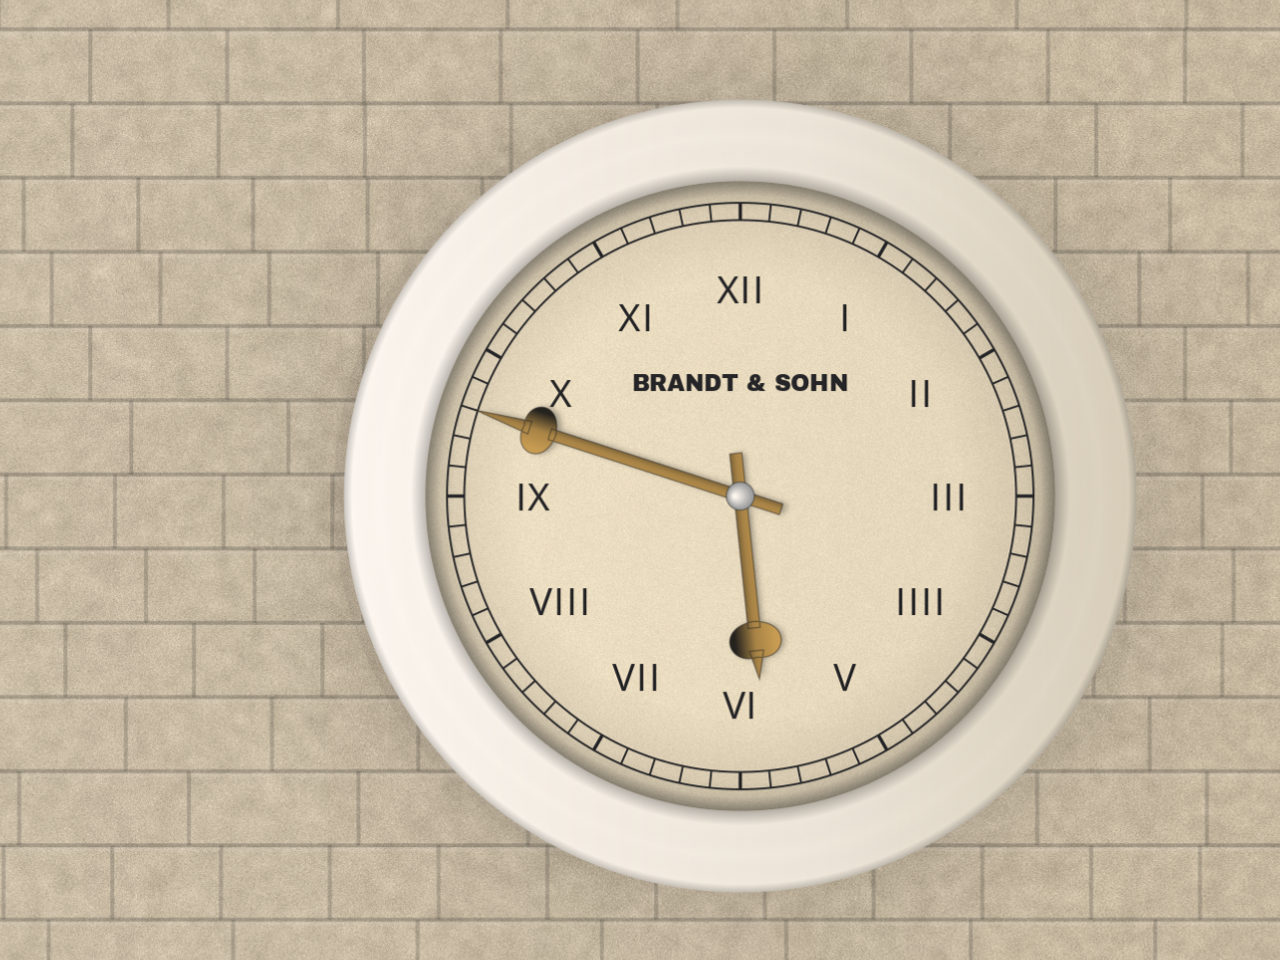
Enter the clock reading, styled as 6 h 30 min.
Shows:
5 h 48 min
